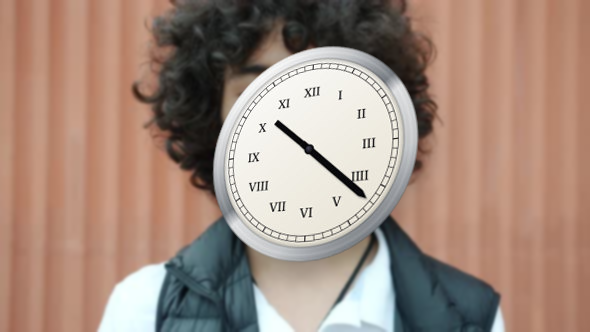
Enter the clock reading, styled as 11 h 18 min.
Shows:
10 h 22 min
